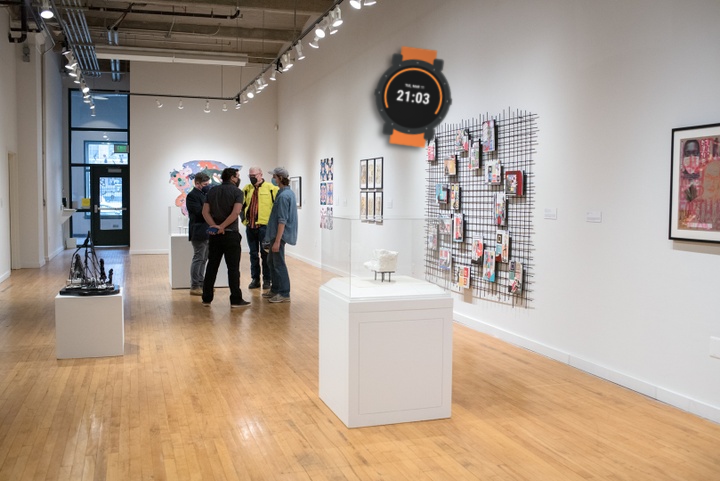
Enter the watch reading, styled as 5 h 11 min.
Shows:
21 h 03 min
